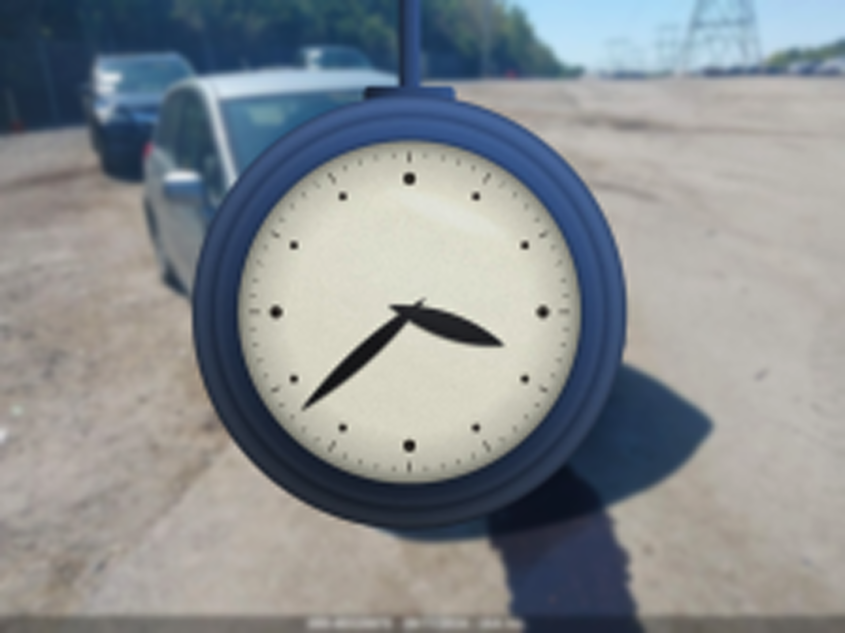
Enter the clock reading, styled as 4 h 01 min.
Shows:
3 h 38 min
